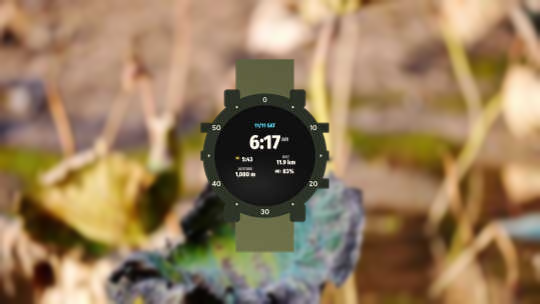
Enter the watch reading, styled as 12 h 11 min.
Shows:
6 h 17 min
